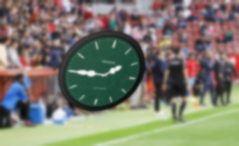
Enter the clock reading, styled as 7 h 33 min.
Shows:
1 h 45 min
